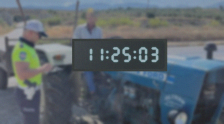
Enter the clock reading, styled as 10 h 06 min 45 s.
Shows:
11 h 25 min 03 s
